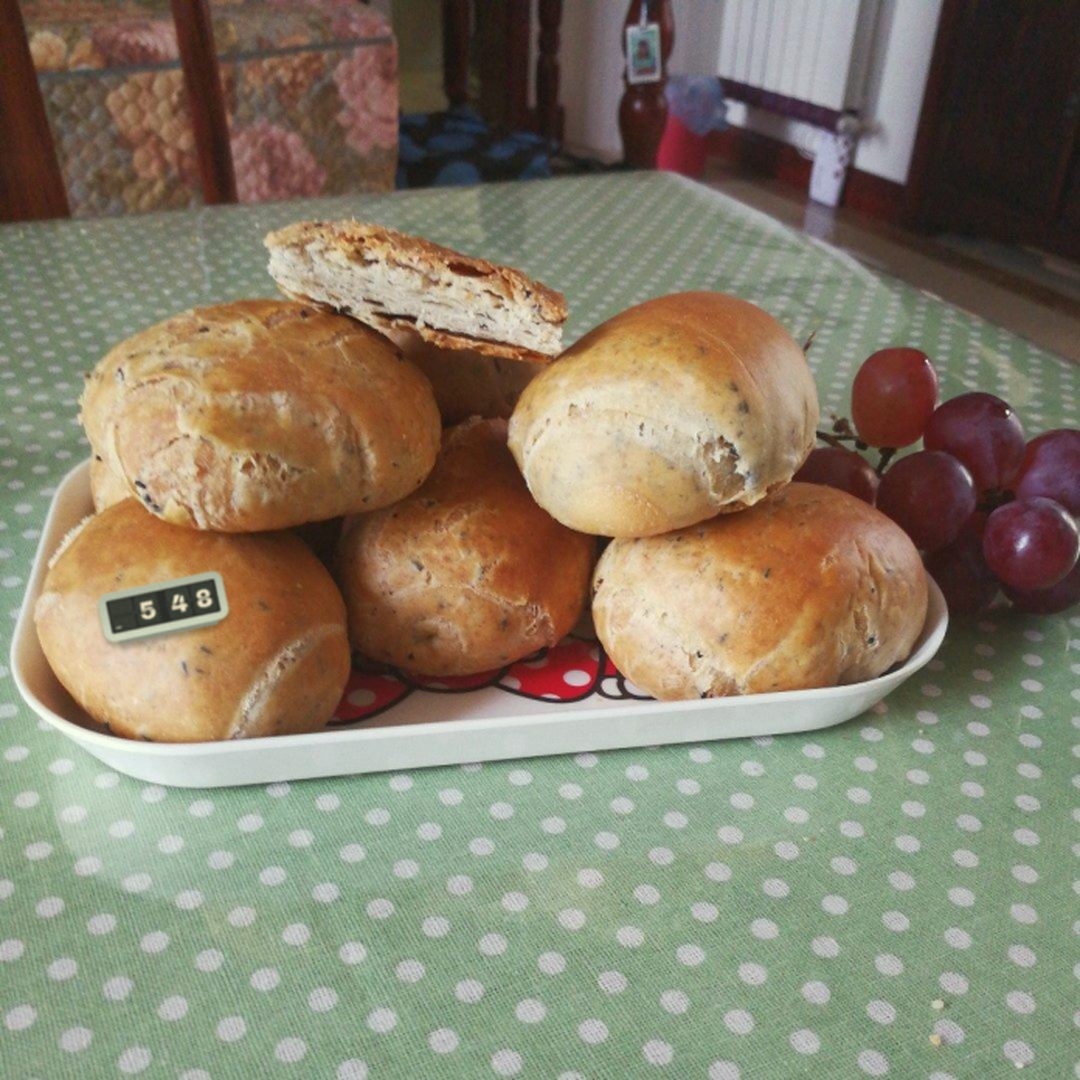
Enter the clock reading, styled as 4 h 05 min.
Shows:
5 h 48 min
